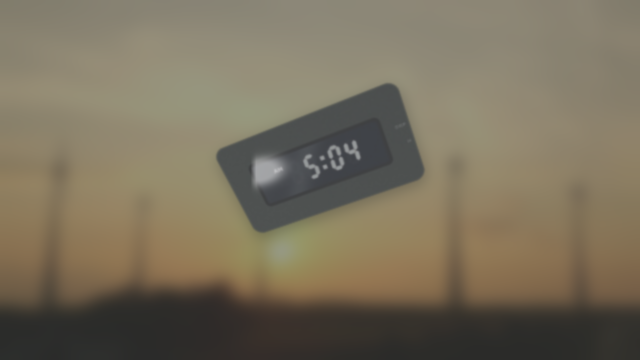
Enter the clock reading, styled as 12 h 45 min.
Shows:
5 h 04 min
